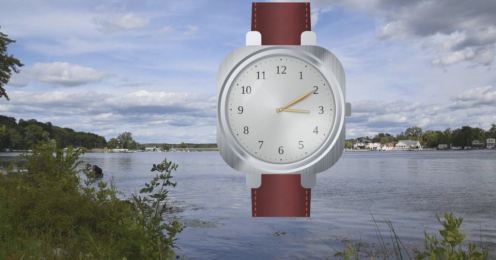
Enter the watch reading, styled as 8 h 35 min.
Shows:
3 h 10 min
